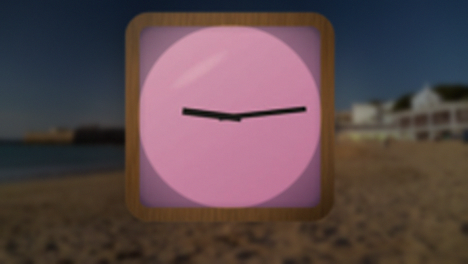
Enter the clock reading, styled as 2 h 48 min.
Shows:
9 h 14 min
